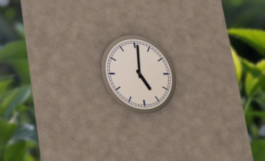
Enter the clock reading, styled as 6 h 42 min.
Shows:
5 h 01 min
